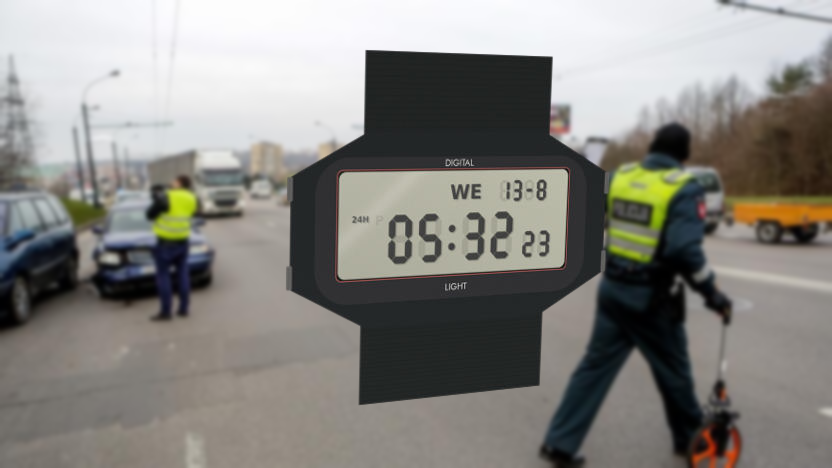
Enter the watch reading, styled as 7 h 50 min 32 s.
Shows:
5 h 32 min 23 s
